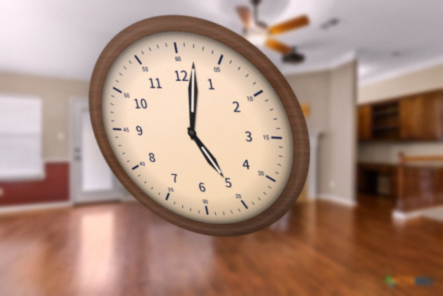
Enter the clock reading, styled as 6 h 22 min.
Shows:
5 h 02 min
